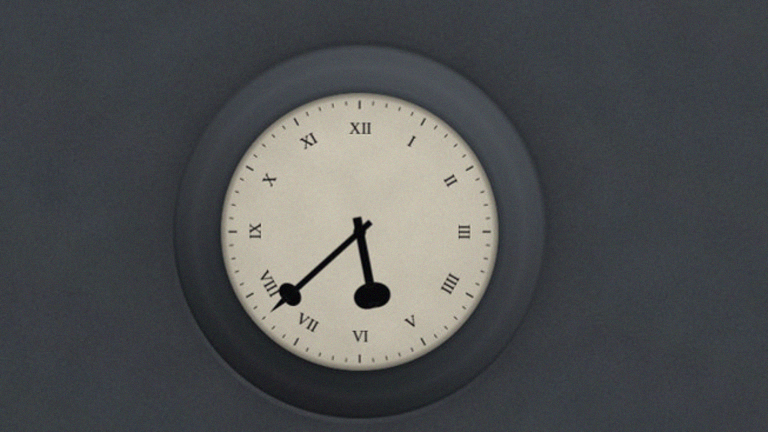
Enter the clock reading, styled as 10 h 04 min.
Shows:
5 h 38 min
